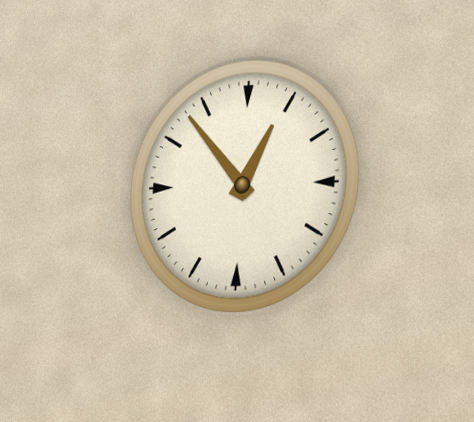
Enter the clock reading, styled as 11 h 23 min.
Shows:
12 h 53 min
